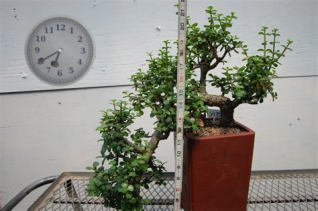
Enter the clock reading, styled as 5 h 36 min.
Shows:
6 h 40 min
